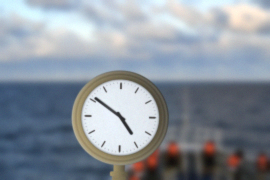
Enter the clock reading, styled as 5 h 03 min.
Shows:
4 h 51 min
